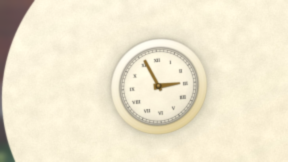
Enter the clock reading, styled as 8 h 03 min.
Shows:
2 h 56 min
